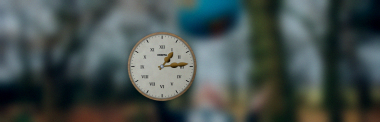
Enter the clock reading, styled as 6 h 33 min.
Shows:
1 h 14 min
